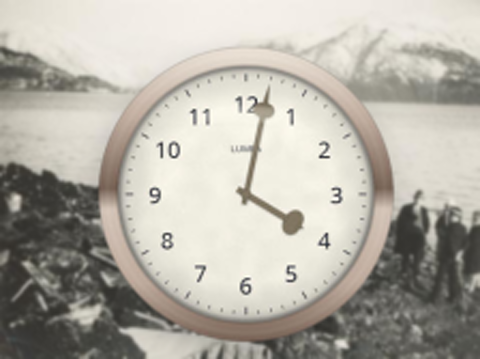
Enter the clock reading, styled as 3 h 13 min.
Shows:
4 h 02 min
